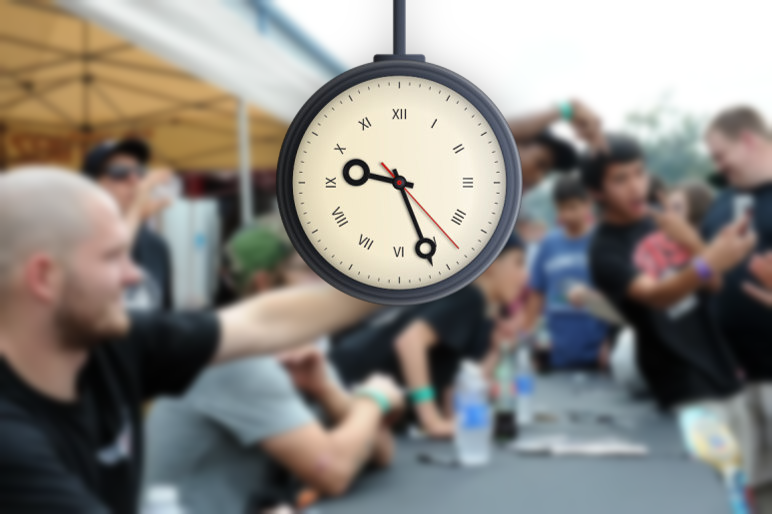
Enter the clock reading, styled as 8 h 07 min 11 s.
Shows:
9 h 26 min 23 s
